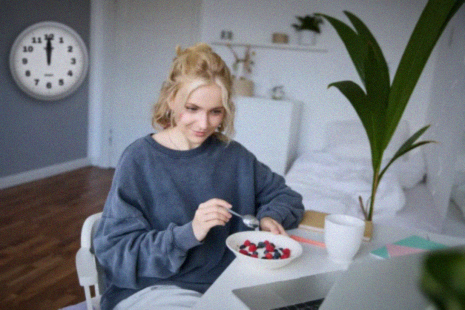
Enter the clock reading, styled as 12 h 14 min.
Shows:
12 h 00 min
